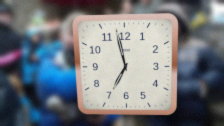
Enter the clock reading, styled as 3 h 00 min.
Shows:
6 h 58 min
